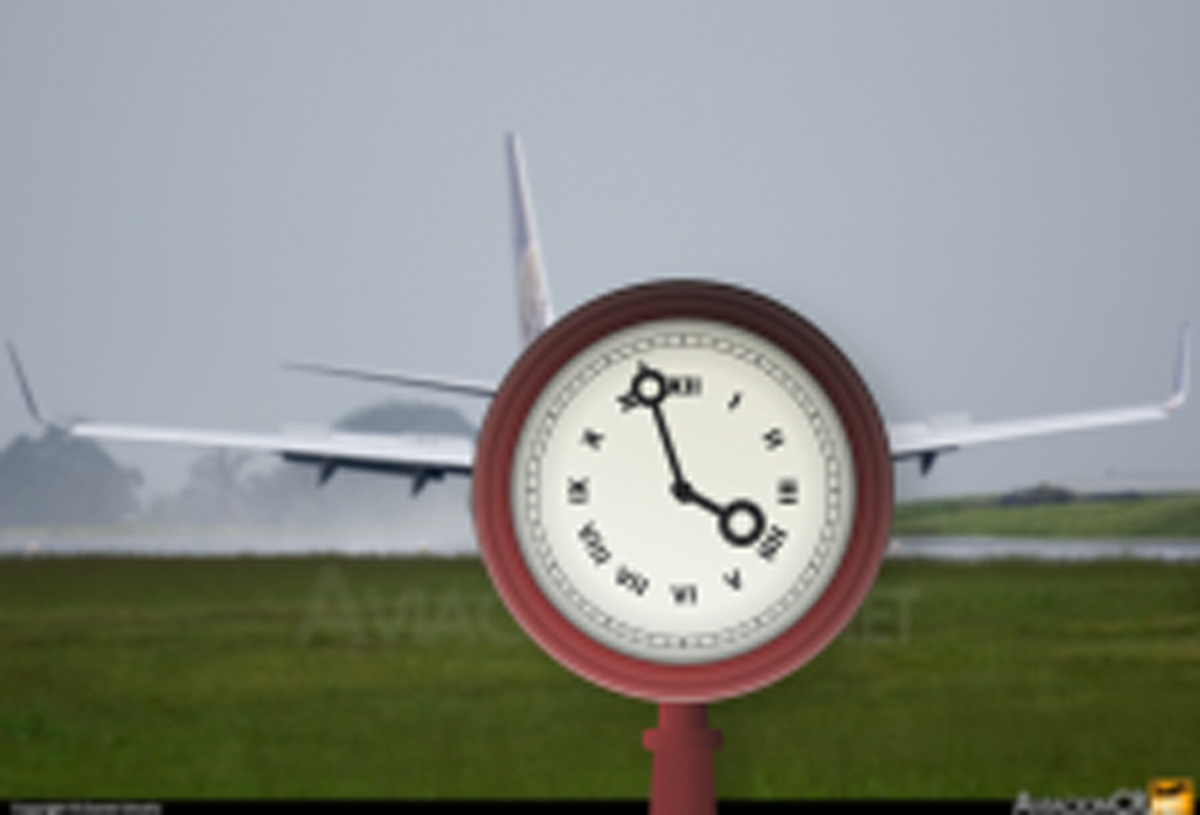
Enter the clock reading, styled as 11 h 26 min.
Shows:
3 h 57 min
